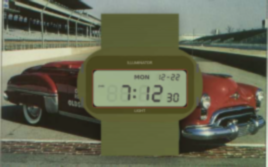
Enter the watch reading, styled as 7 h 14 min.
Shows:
7 h 12 min
